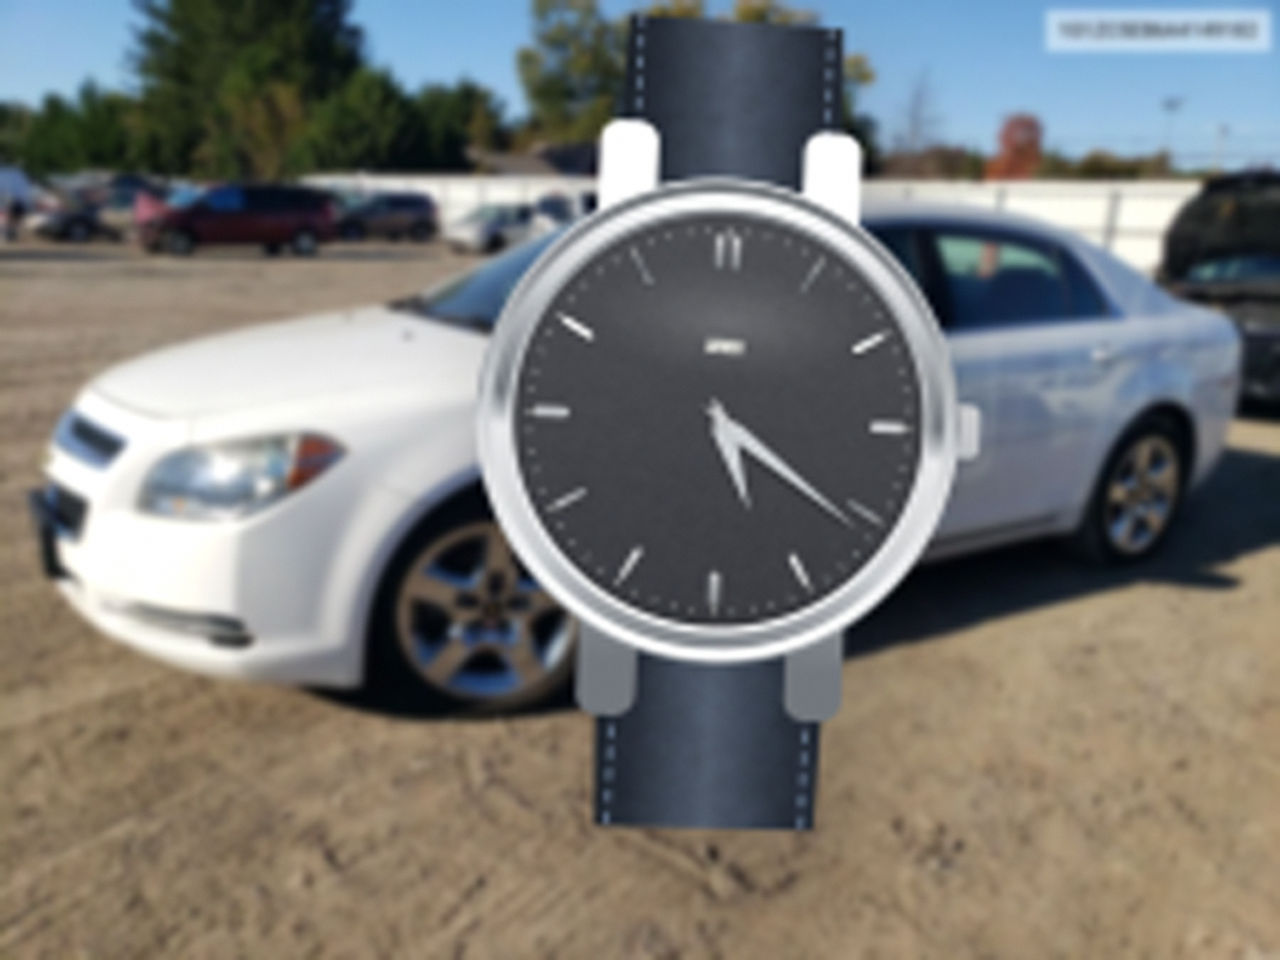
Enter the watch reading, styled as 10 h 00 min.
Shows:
5 h 21 min
